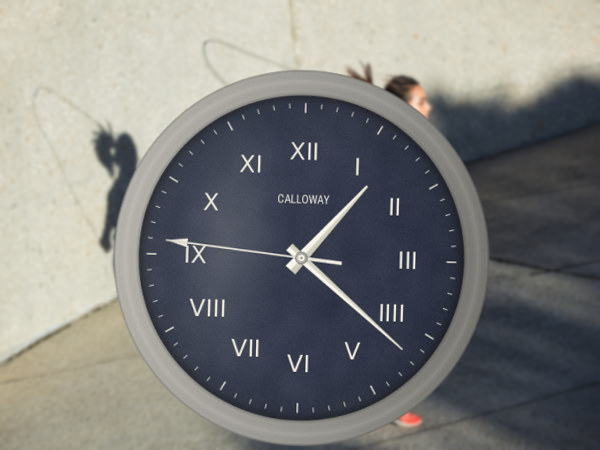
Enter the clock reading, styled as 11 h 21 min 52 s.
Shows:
1 h 21 min 46 s
